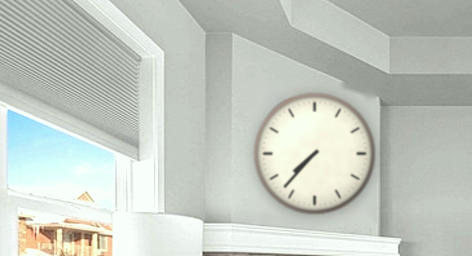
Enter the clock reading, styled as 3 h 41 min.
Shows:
7 h 37 min
